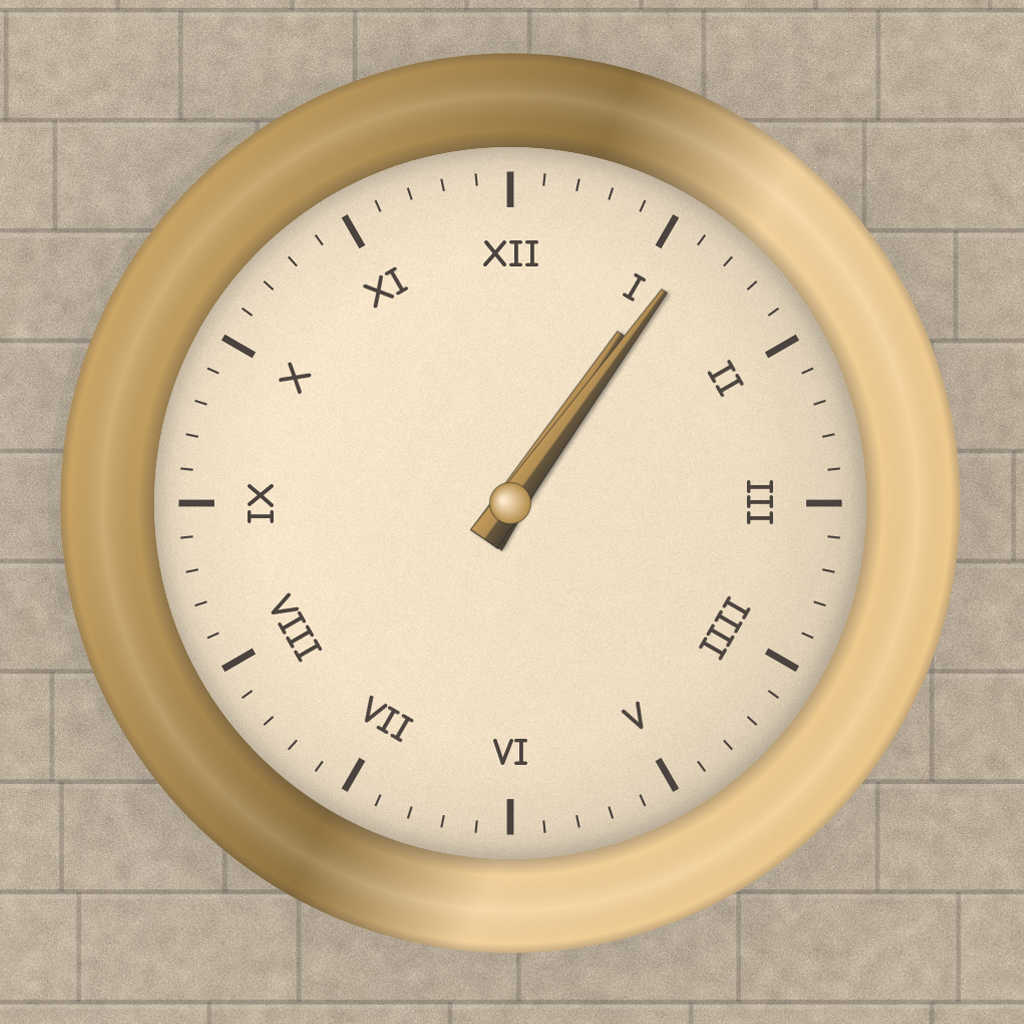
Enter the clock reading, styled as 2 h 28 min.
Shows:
1 h 06 min
